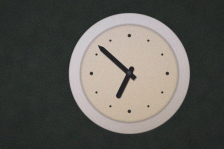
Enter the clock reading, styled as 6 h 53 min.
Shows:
6 h 52 min
